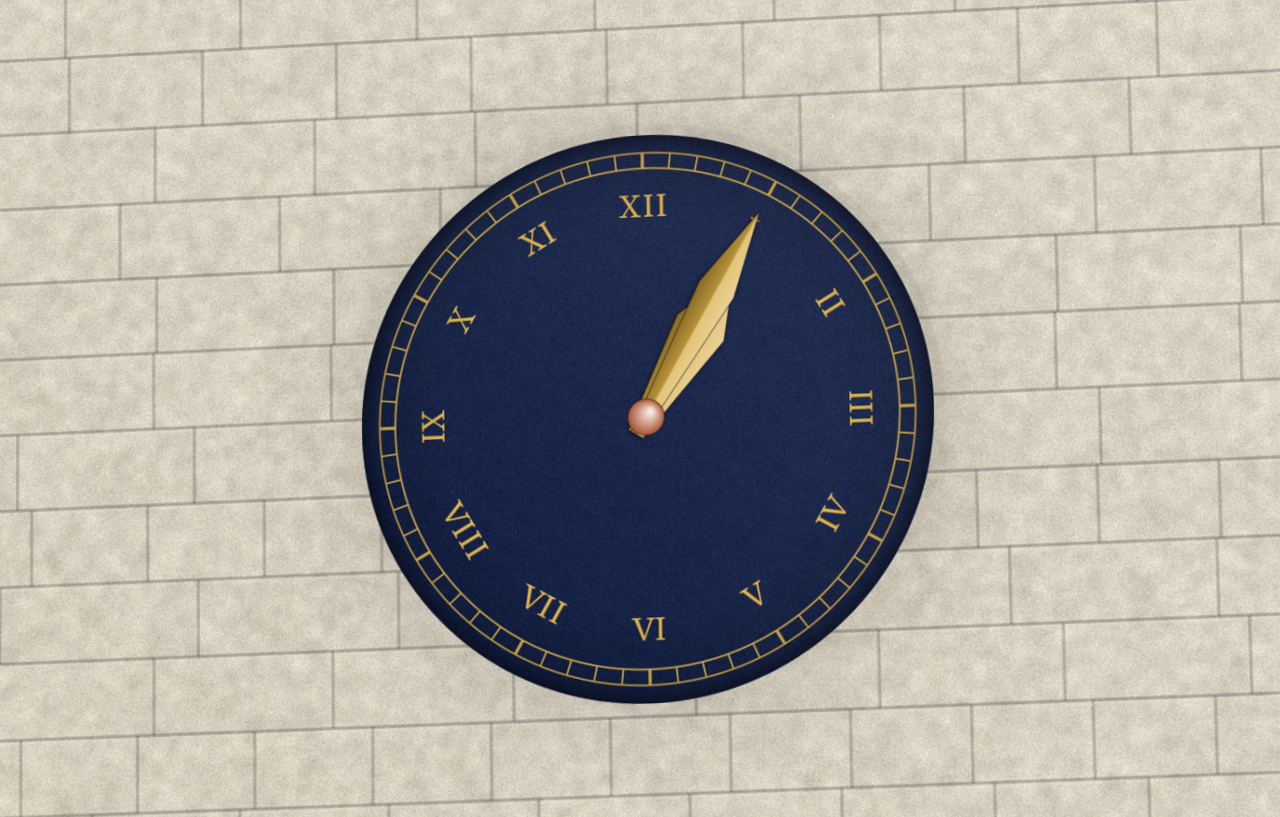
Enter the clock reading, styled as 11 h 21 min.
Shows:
1 h 05 min
